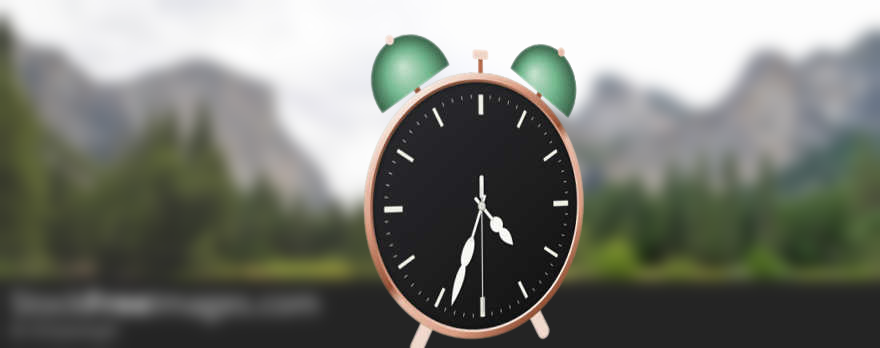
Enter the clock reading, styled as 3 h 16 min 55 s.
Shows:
4 h 33 min 30 s
